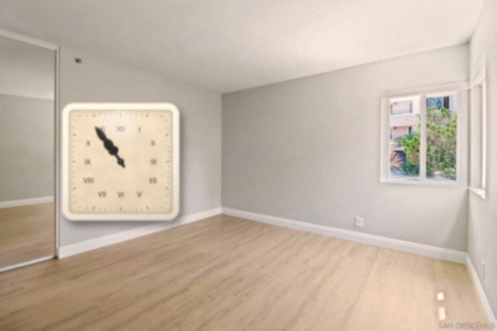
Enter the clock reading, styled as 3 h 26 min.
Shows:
10 h 54 min
